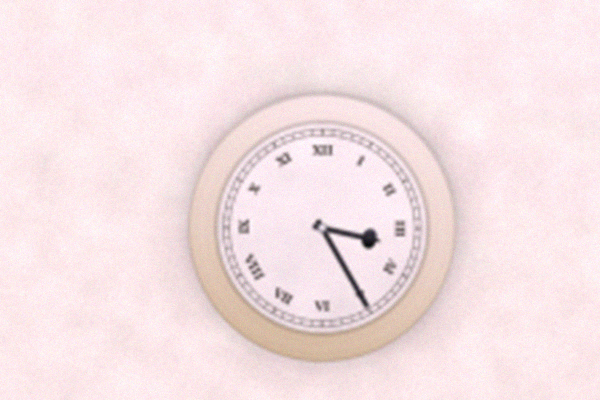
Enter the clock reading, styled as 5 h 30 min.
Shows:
3 h 25 min
